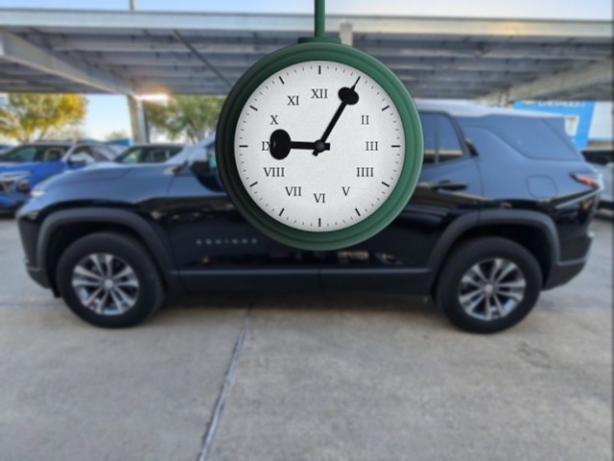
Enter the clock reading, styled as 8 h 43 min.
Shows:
9 h 05 min
